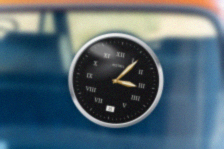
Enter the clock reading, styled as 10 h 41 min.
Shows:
3 h 06 min
